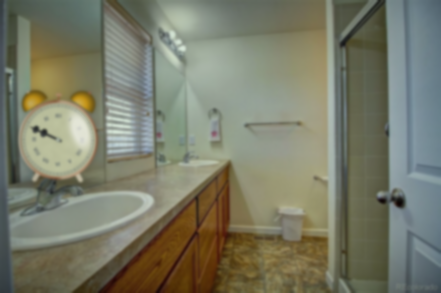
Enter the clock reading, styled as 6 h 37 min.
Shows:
9 h 49 min
